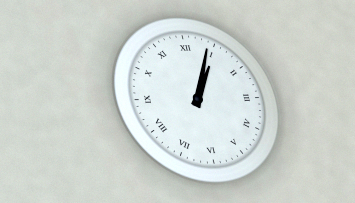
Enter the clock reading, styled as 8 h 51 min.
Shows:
1 h 04 min
